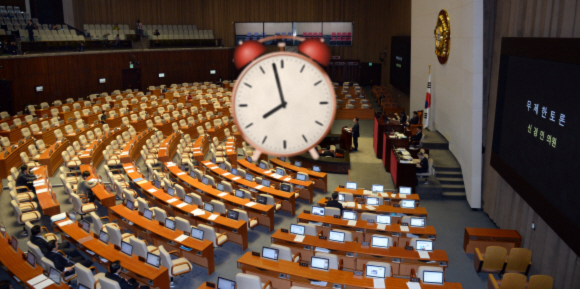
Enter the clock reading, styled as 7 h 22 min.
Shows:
7 h 58 min
